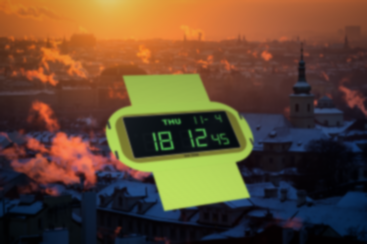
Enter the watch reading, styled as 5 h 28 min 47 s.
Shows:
18 h 12 min 45 s
